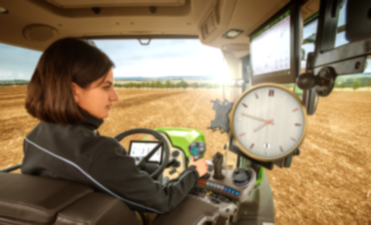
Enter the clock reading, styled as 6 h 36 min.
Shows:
7 h 47 min
